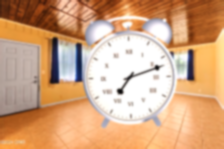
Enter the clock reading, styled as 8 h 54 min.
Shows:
7 h 12 min
